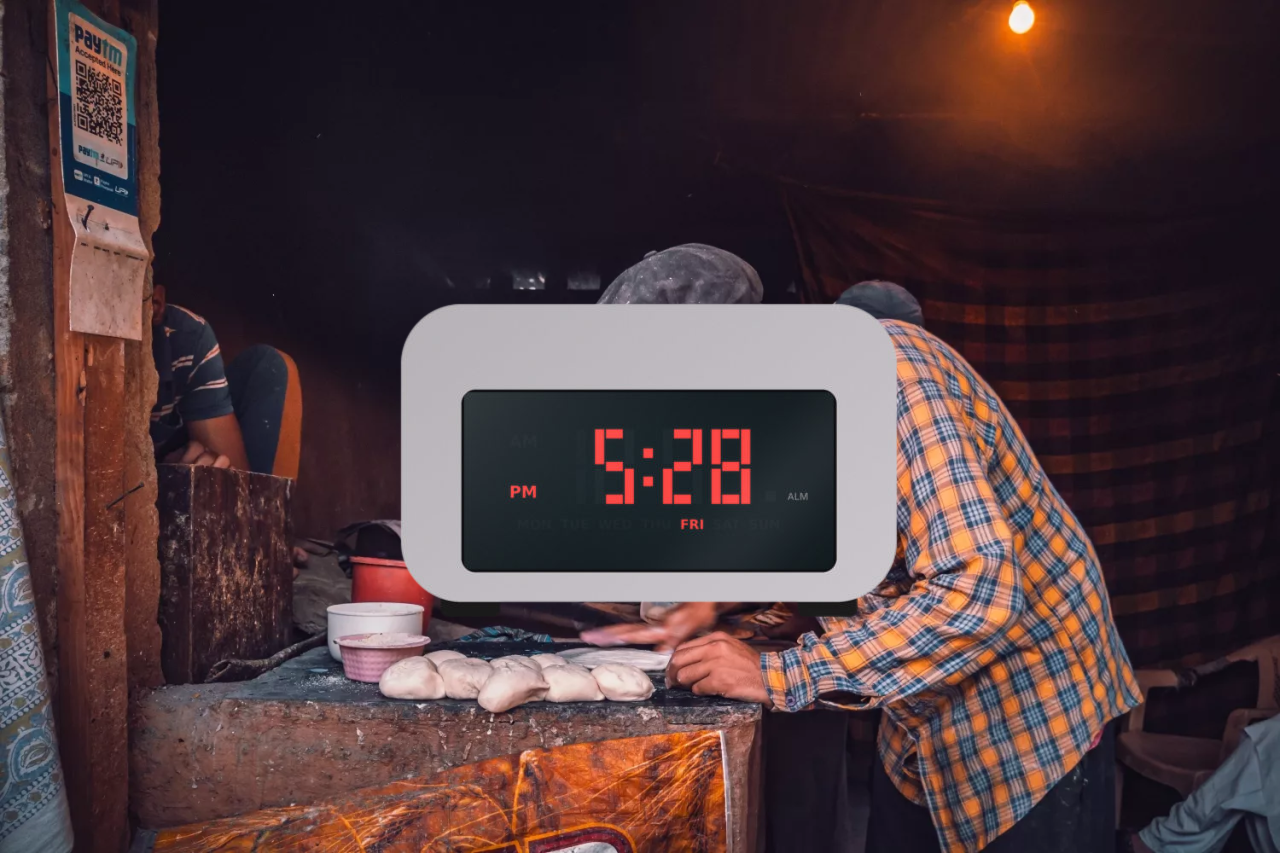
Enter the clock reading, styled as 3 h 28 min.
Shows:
5 h 28 min
